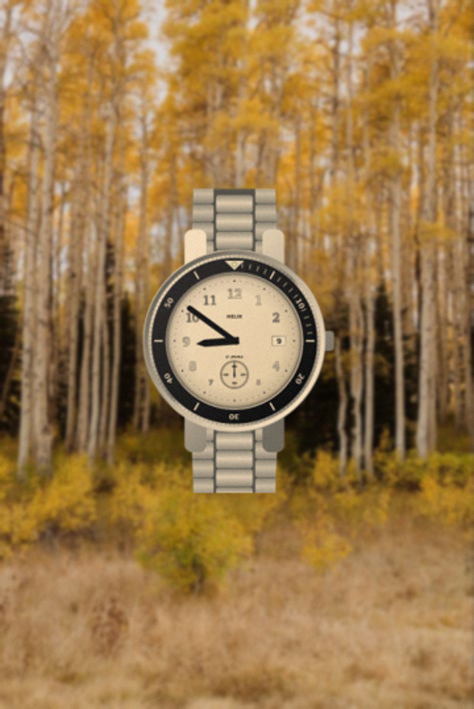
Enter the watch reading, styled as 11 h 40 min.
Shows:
8 h 51 min
